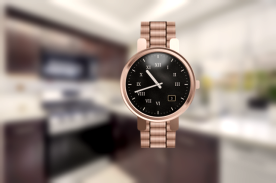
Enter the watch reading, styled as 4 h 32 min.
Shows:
10 h 42 min
